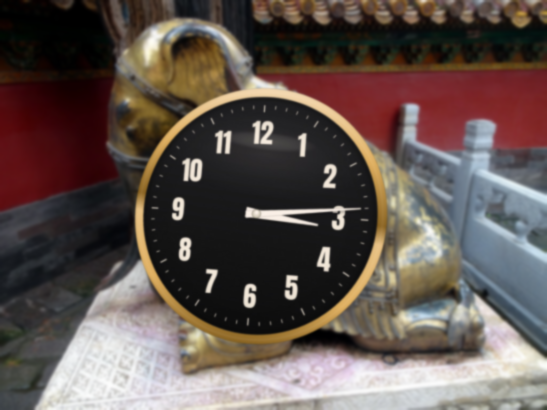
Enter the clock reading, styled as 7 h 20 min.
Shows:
3 h 14 min
